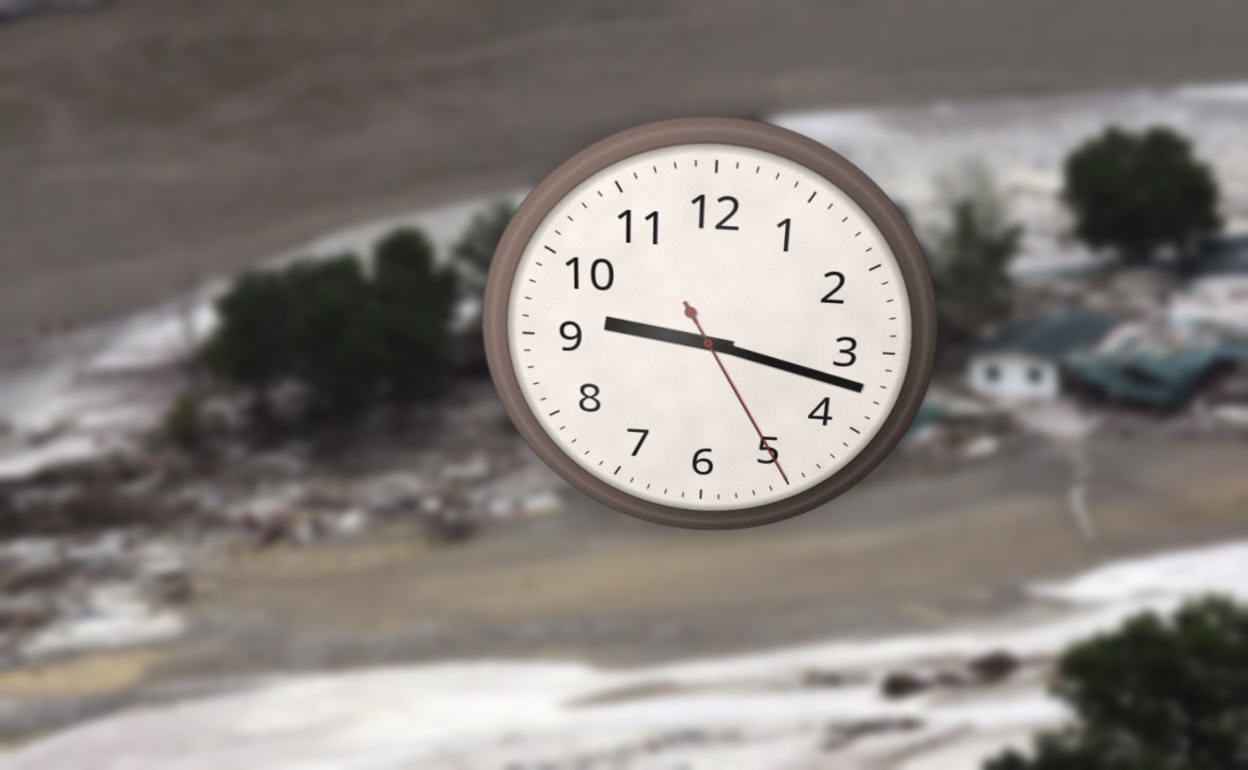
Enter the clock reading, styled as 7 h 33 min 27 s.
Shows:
9 h 17 min 25 s
